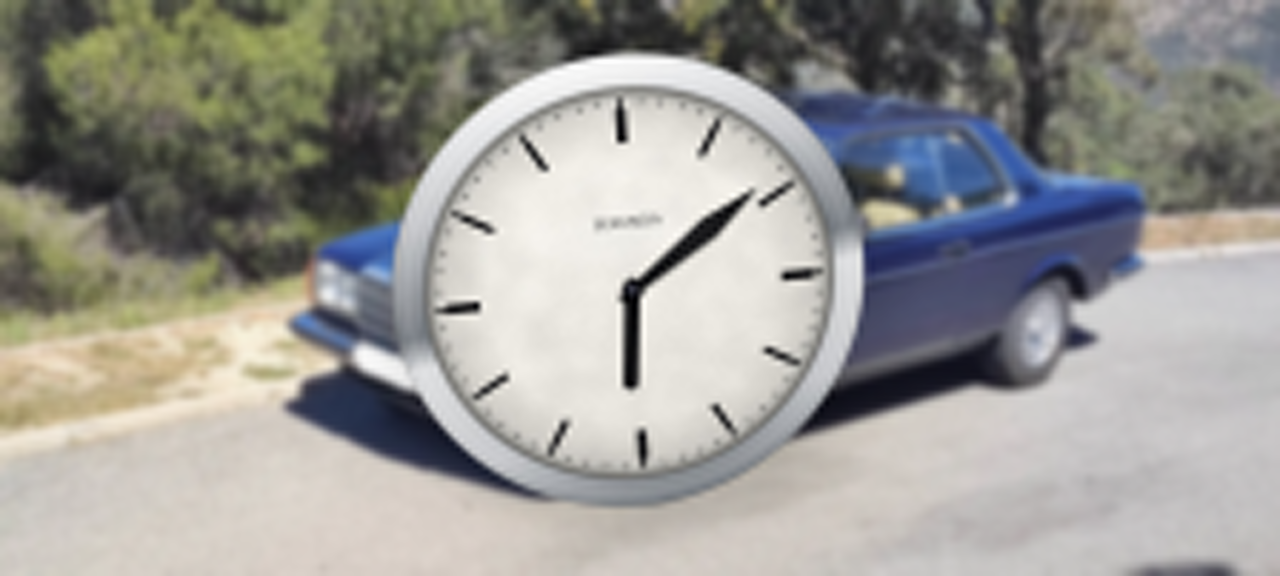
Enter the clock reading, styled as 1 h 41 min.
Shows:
6 h 09 min
